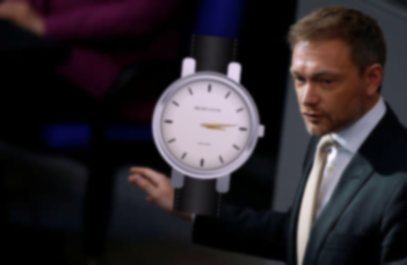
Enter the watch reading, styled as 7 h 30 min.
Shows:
3 h 14 min
